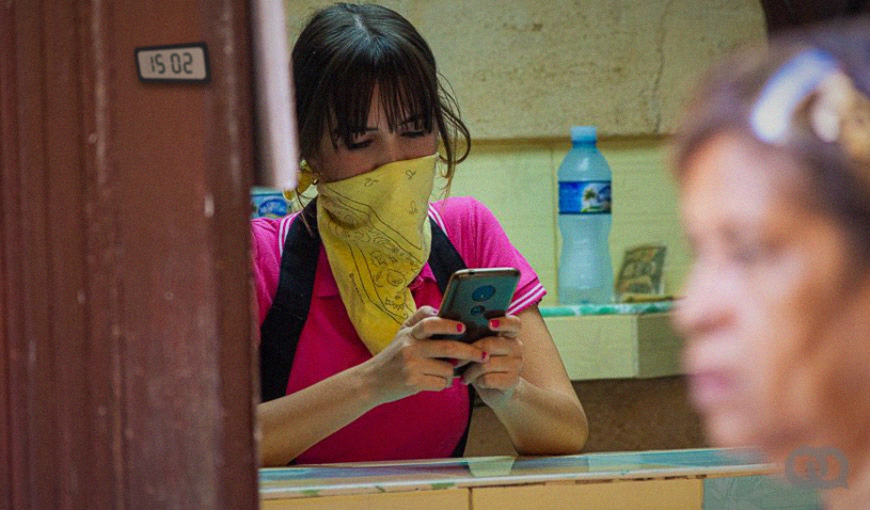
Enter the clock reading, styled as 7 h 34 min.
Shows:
15 h 02 min
